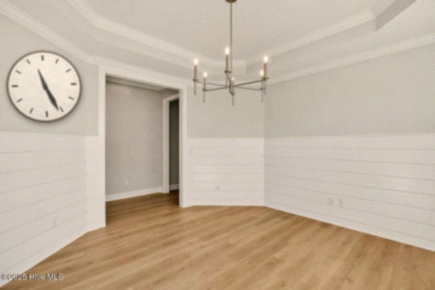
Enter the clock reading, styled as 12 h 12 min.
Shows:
11 h 26 min
